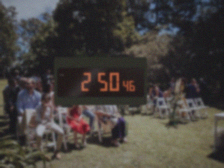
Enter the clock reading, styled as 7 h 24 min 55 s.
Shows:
2 h 50 min 46 s
